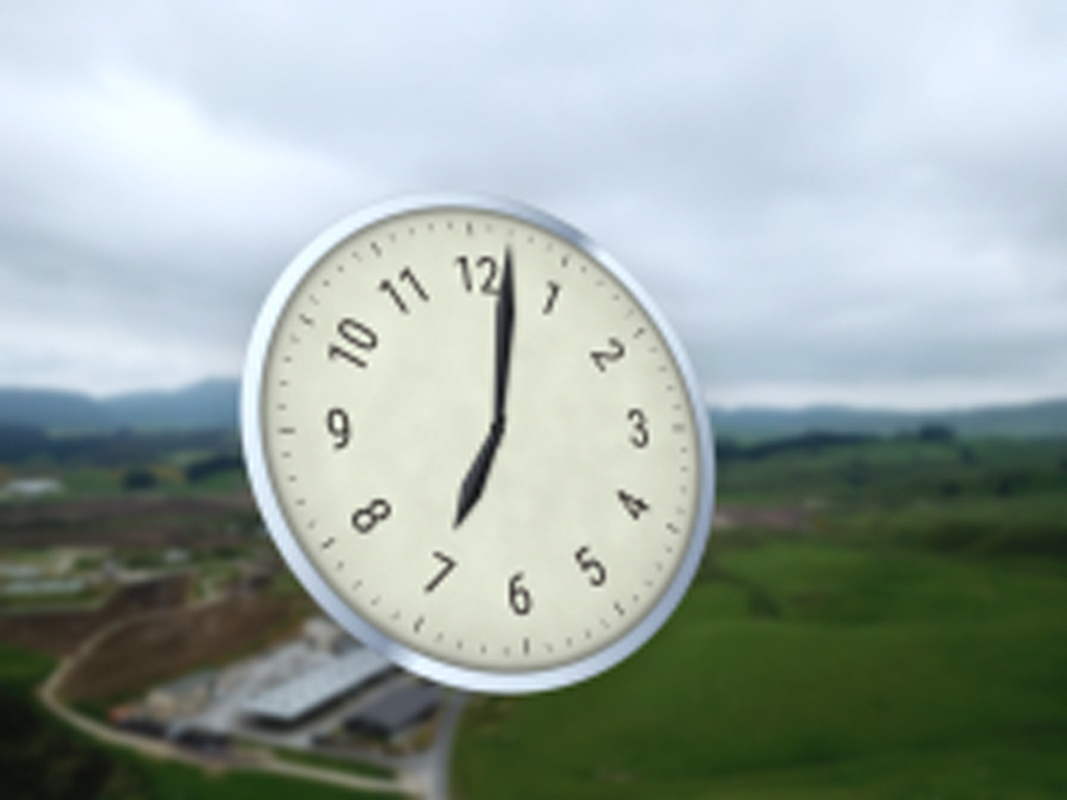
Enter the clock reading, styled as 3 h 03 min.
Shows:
7 h 02 min
